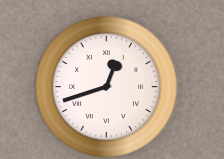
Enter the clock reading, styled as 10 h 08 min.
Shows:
12 h 42 min
